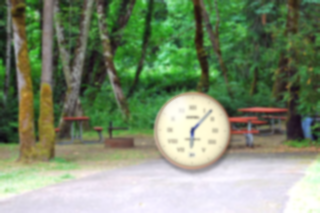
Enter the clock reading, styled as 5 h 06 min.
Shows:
6 h 07 min
